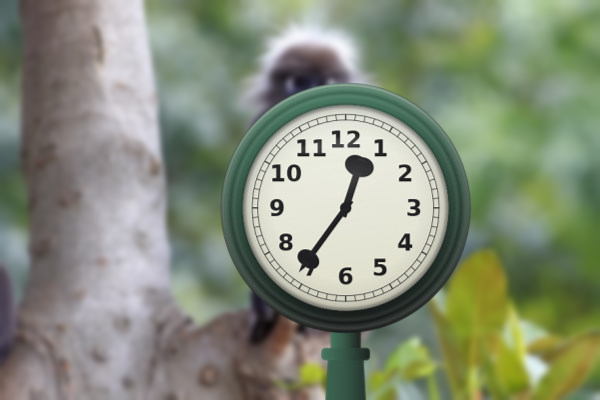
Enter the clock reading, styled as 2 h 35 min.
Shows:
12 h 36 min
